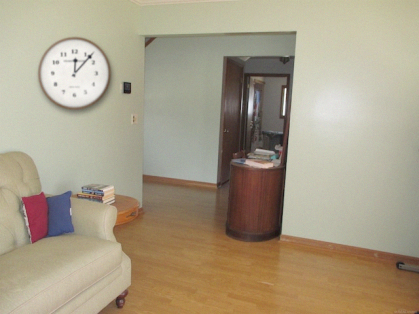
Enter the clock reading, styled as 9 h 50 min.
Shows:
12 h 07 min
